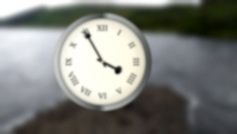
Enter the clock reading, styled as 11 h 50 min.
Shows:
3 h 55 min
